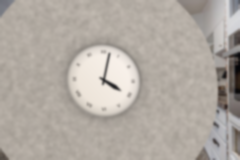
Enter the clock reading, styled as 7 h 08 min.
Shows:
4 h 02 min
